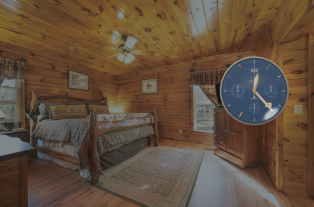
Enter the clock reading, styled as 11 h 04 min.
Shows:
12 h 23 min
